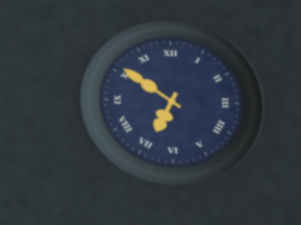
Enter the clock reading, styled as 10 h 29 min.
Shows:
6 h 51 min
